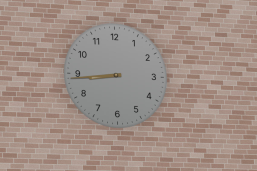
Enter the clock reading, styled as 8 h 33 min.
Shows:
8 h 44 min
